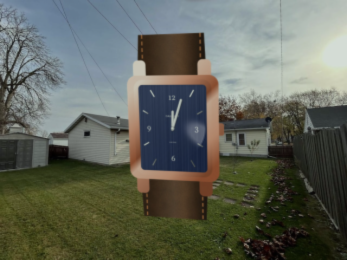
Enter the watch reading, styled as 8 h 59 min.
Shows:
12 h 03 min
